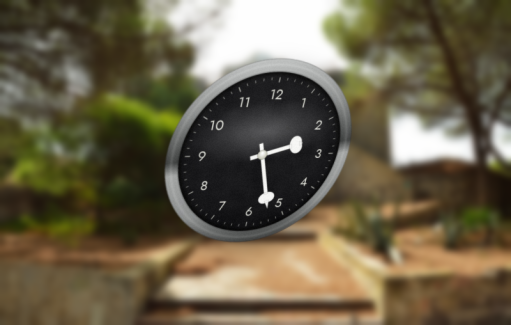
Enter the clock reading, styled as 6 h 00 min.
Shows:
2 h 27 min
